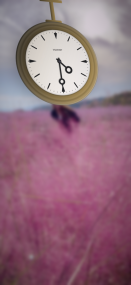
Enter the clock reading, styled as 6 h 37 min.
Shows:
4 h 30 min
